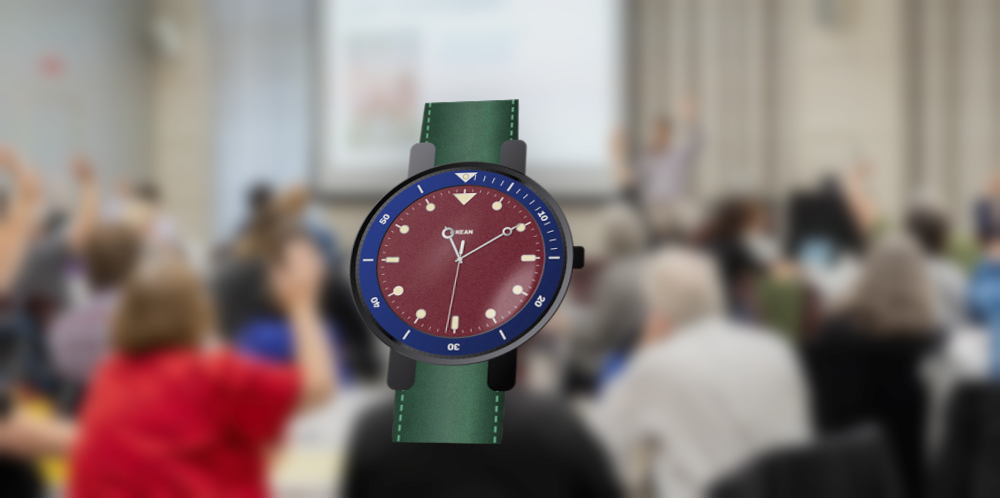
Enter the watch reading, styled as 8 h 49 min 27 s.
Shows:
11 h 09 min 31 s
